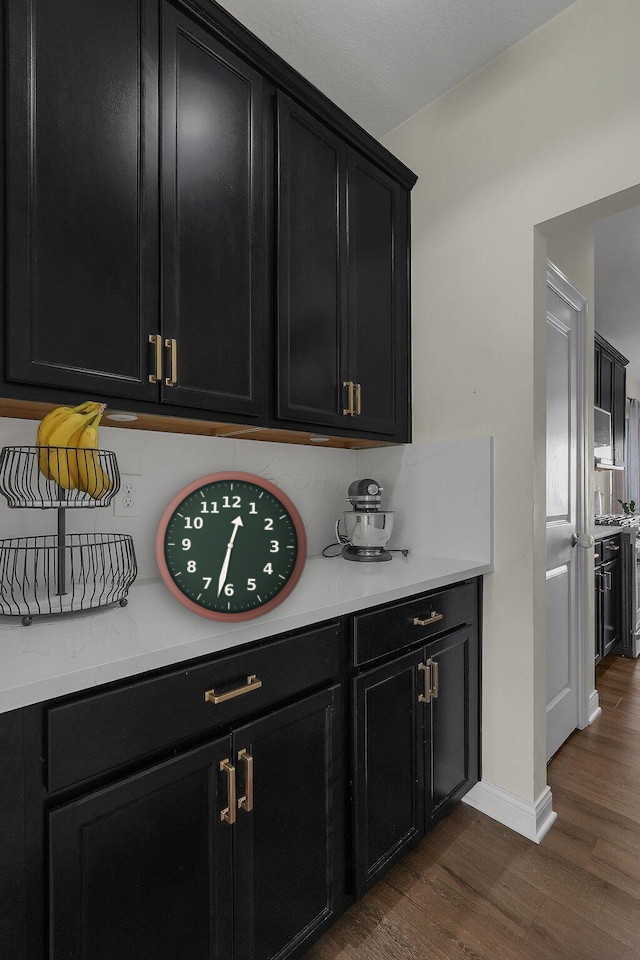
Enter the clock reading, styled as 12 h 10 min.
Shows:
12 h 32 min
